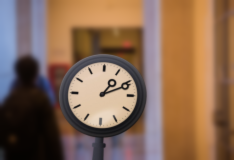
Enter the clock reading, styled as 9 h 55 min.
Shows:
1 h 11 min
